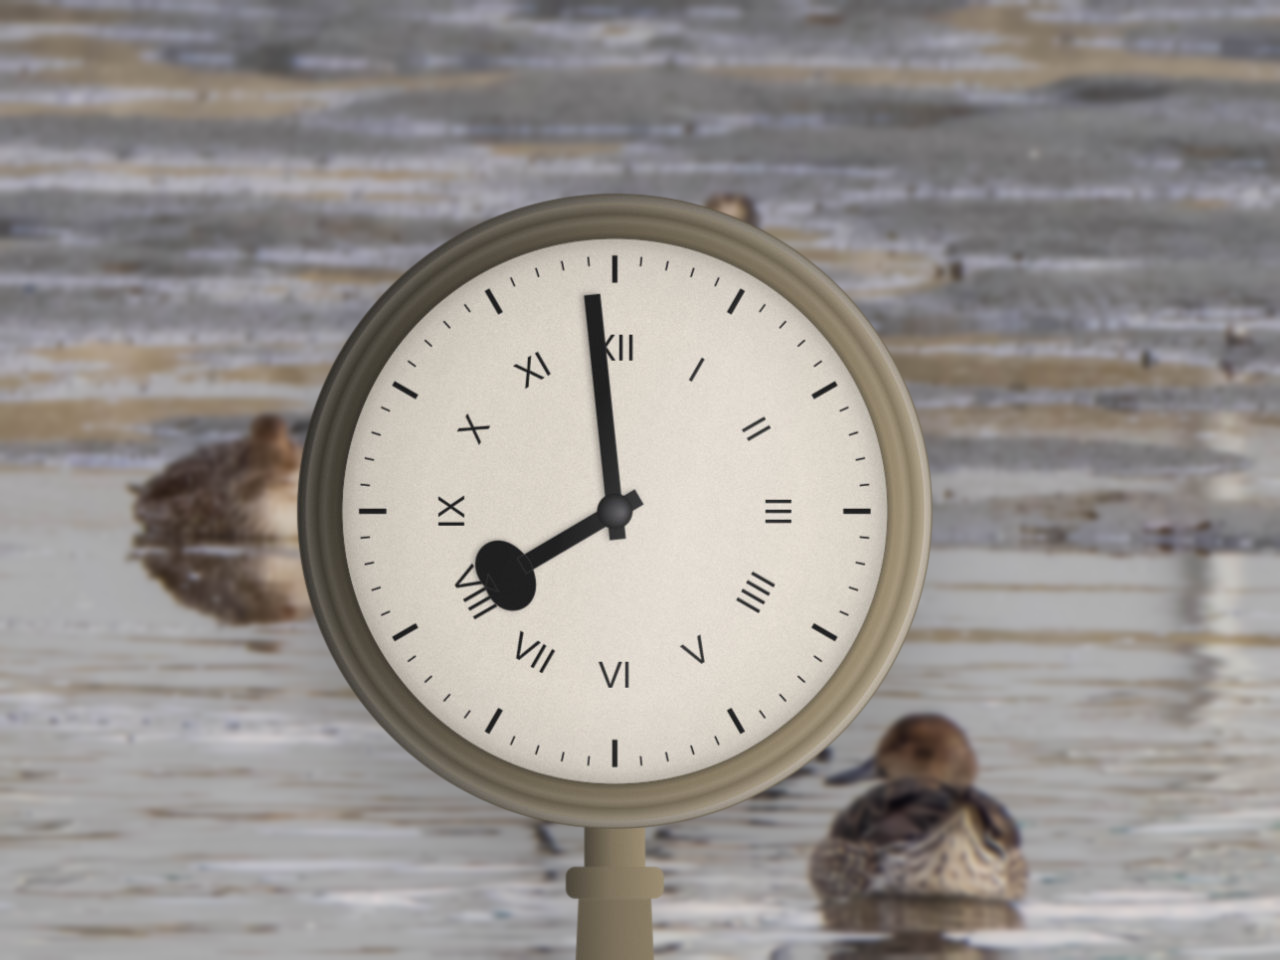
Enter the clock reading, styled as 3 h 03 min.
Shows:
7 h 59 min
